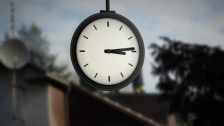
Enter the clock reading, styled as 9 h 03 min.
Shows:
3 h 14 min
